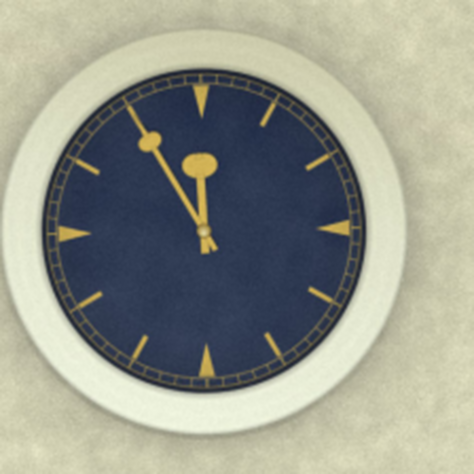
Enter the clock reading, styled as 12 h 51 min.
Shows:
11 h 55 min
